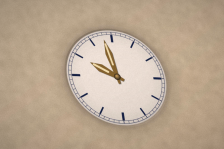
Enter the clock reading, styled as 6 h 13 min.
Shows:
9 h 58 min
